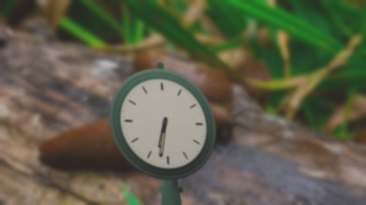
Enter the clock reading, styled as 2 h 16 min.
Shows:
6 h 32 min
